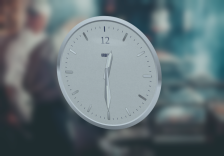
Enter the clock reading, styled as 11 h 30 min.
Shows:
12 h 30 min
